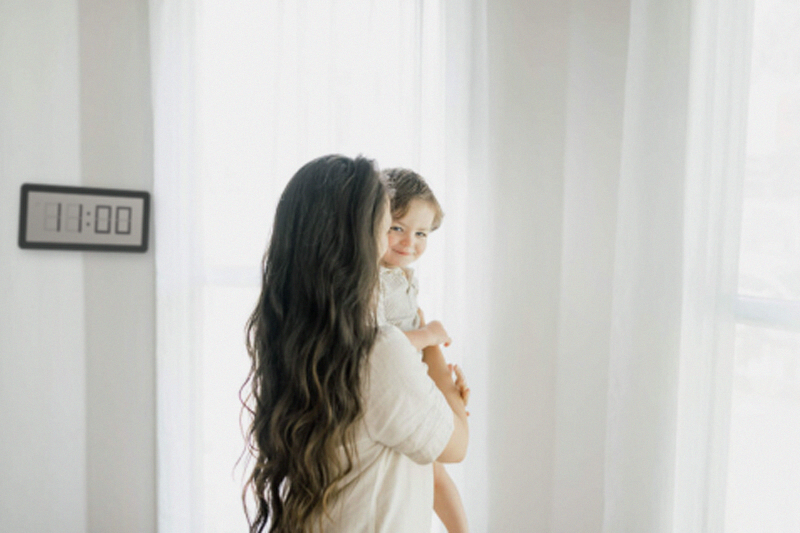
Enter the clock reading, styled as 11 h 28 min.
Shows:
11 h 00 min
